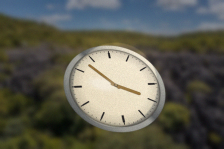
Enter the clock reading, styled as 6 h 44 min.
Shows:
3 h 53 min
